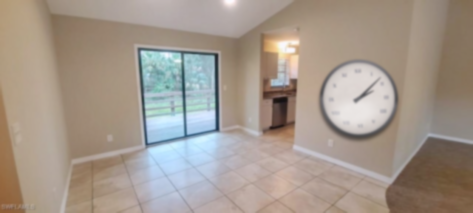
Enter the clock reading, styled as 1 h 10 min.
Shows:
2 h 08 min
